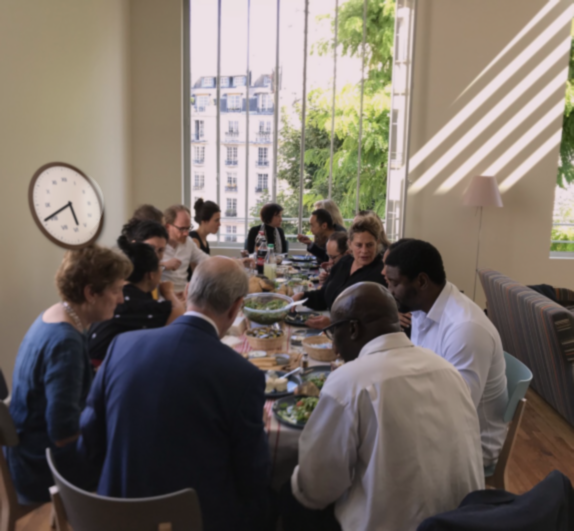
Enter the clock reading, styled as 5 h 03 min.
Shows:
5 h 41 min
